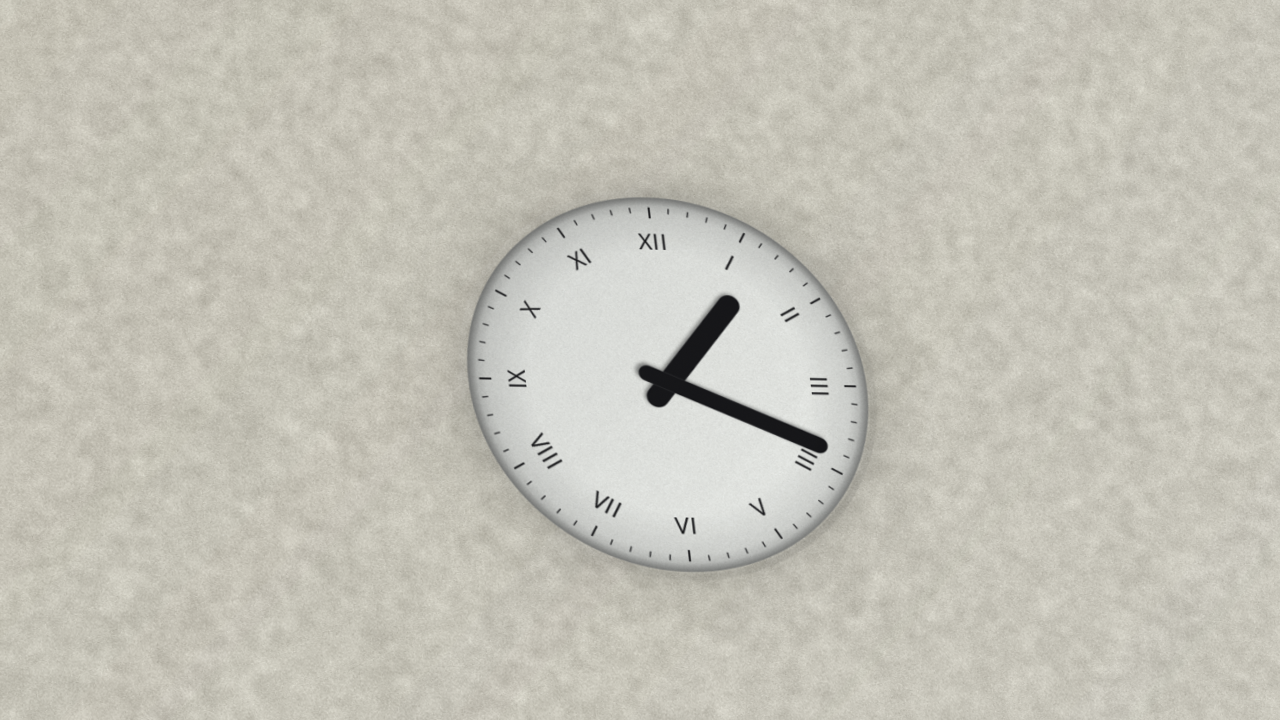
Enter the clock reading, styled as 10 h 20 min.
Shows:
1 h 19 min
